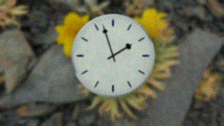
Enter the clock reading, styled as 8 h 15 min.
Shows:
1 h 57 min
